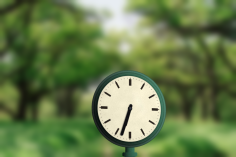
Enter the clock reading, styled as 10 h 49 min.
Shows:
6 h 33 min
